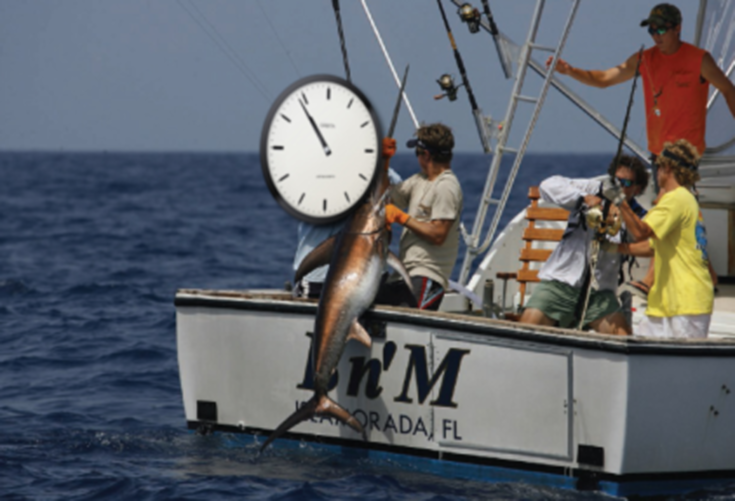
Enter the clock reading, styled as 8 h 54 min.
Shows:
10 h 54 min
